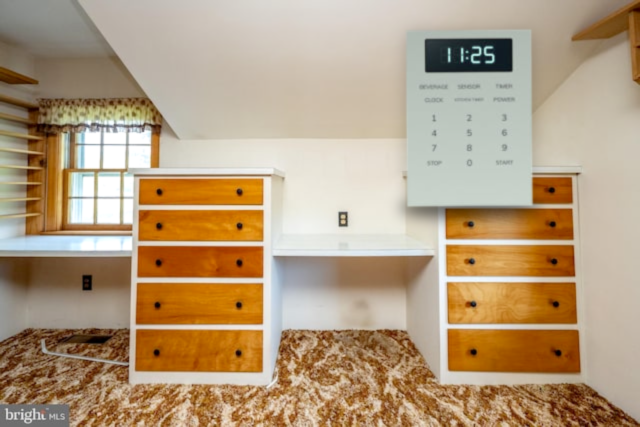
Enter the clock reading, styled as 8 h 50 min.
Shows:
11 h 25 min
